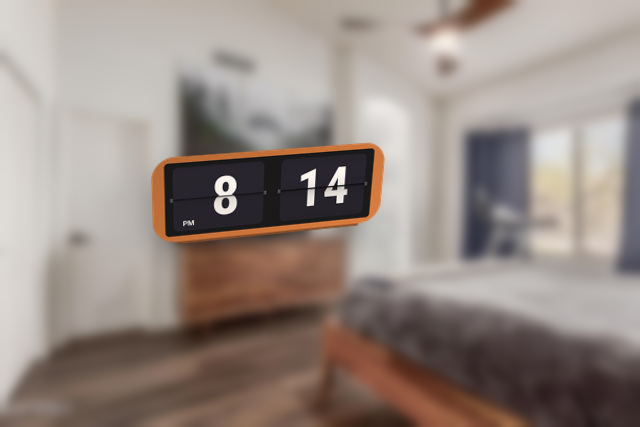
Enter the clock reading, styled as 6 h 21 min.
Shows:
8 h 14 min
